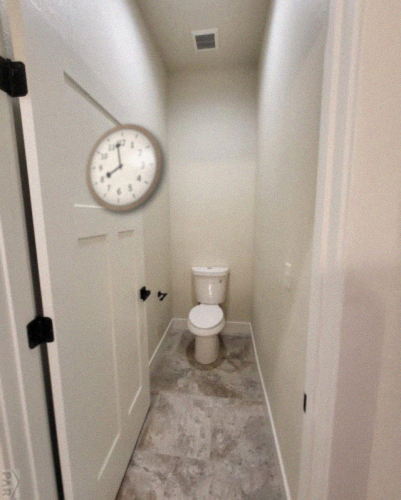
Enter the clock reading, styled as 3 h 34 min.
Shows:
7 h 58 min
